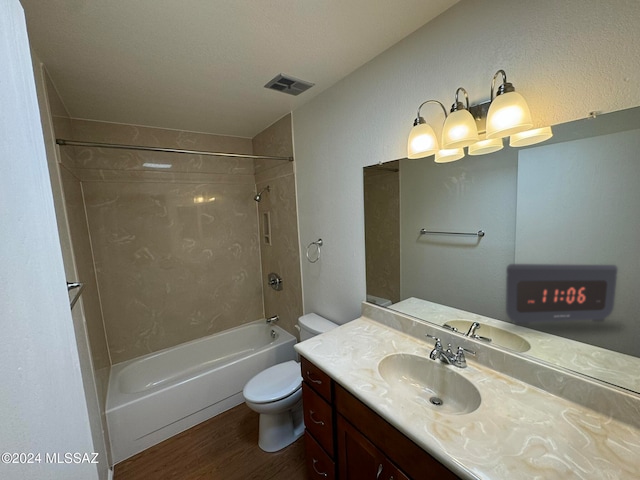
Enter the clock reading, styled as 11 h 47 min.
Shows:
11 h 06 min
